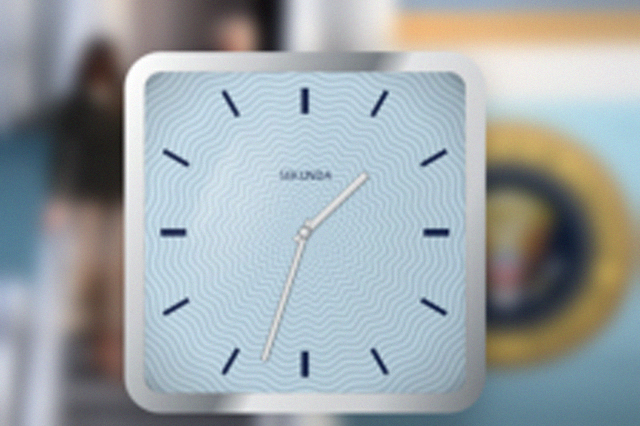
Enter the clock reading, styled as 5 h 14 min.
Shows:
1 h 33 min
